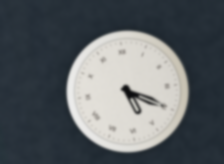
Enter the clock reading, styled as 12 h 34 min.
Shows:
5 h 20 min
